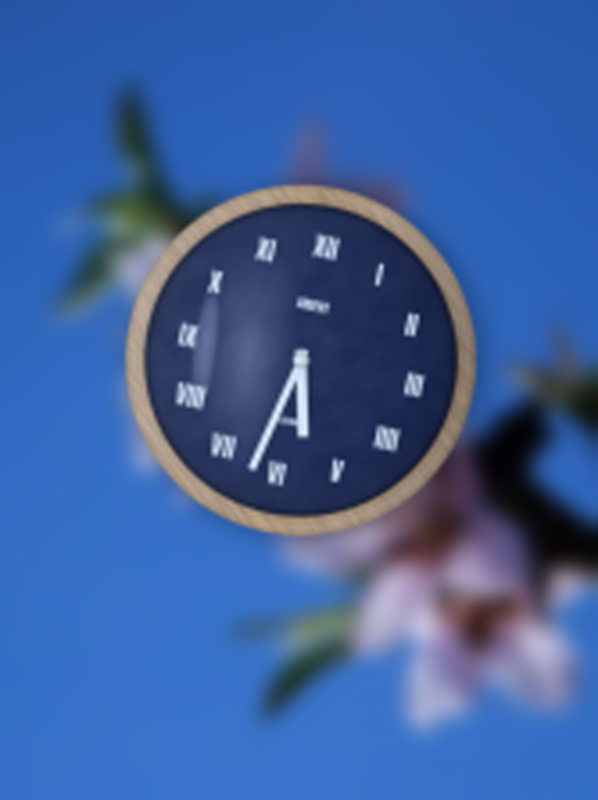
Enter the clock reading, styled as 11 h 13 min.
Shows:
5 h 32 min
